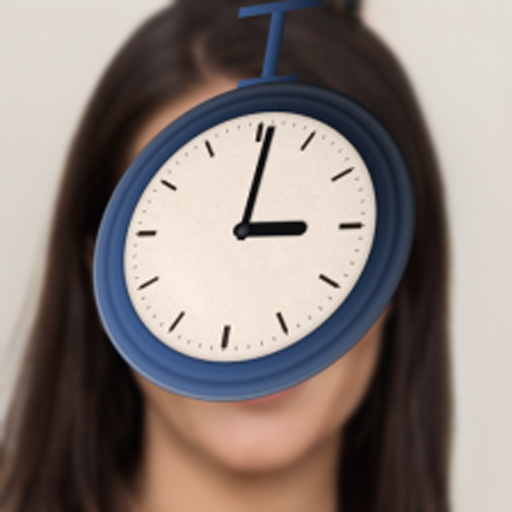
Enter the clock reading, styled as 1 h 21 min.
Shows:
3 h 01 min
